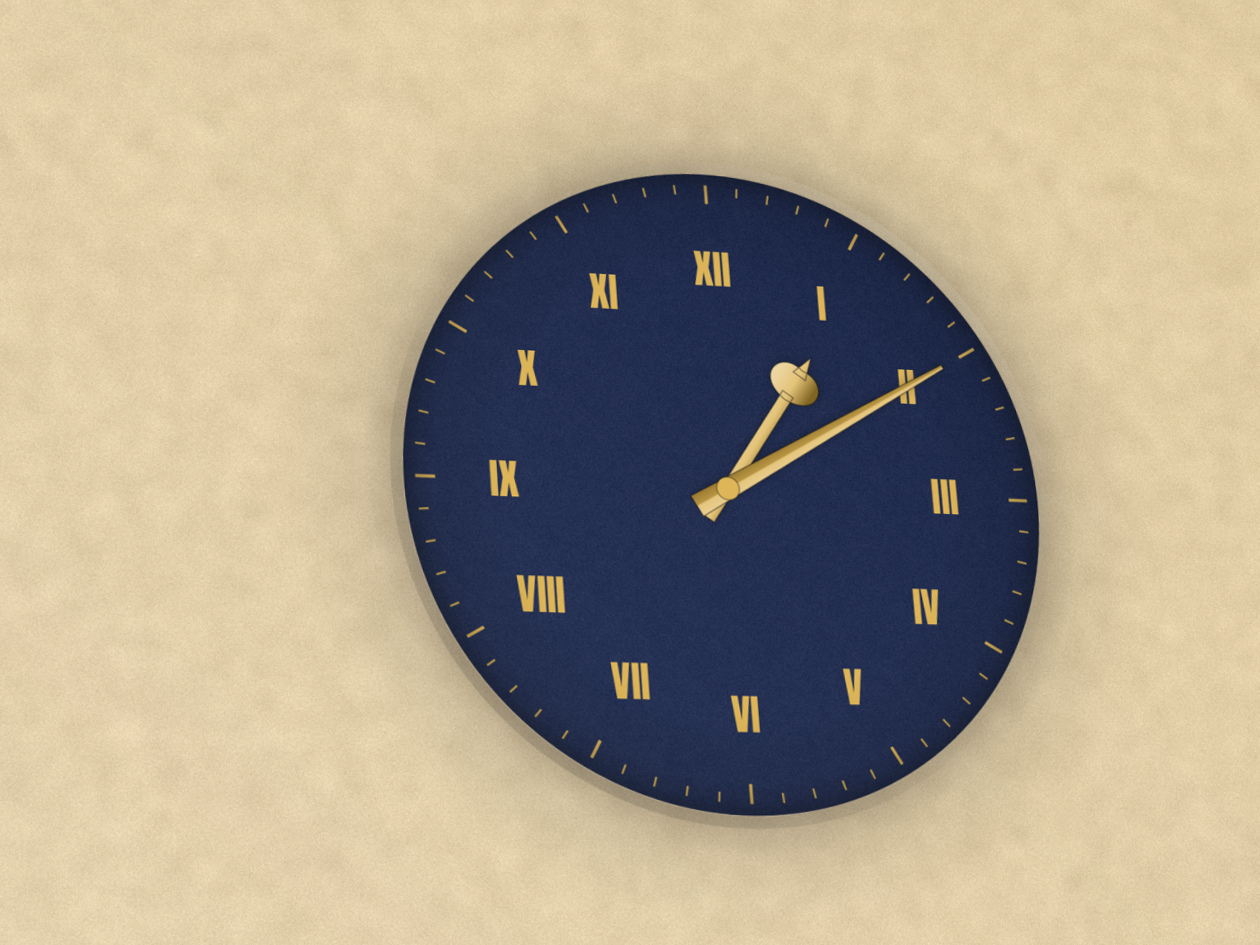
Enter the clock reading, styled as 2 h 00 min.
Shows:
1 h 10 min
